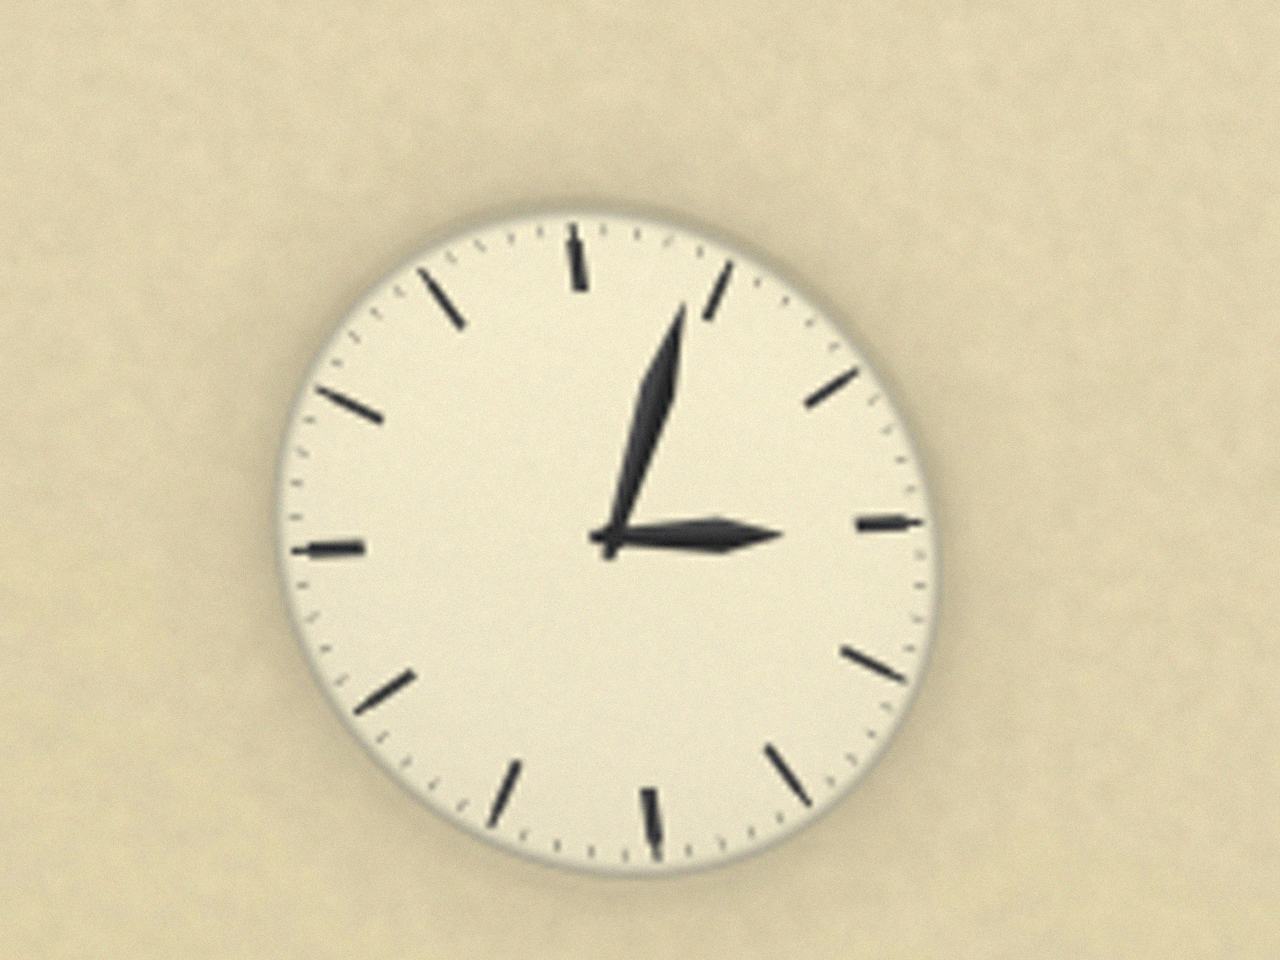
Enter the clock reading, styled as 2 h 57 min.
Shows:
3 h 04 min
